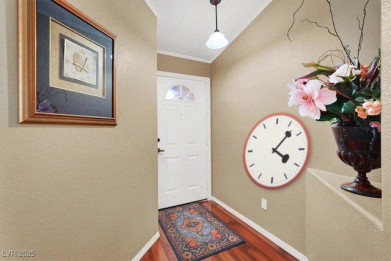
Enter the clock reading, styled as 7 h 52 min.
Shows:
4 h 07 min
